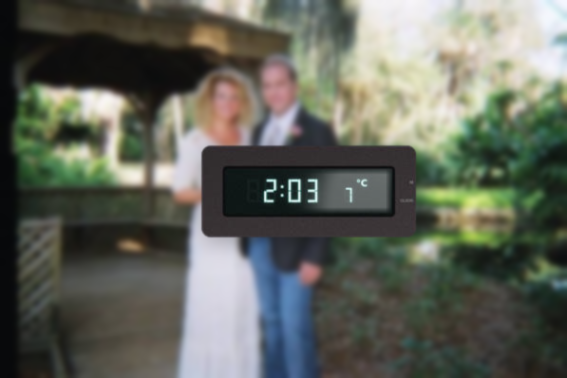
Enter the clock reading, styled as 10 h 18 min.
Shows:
2 h 03 min
